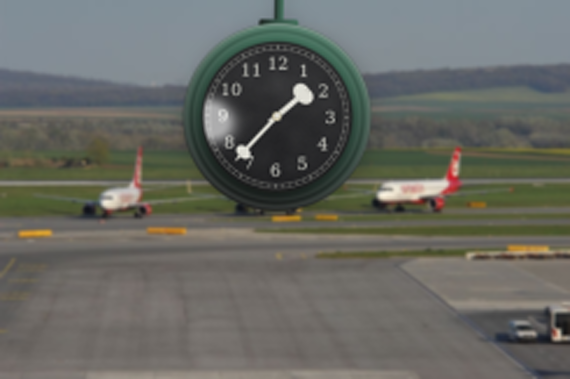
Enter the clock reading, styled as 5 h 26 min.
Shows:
1 h 37 min
